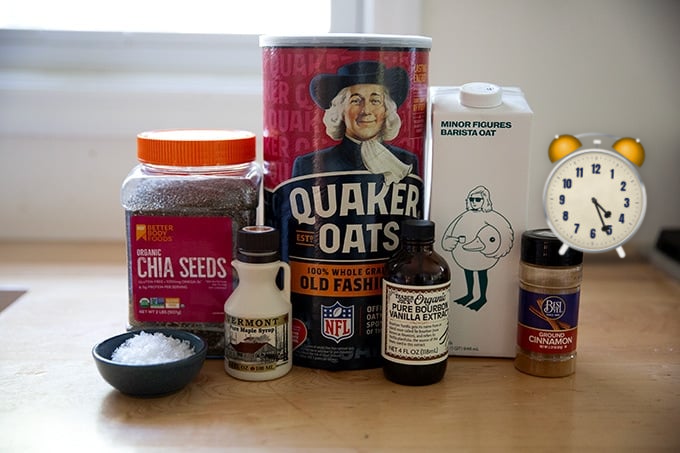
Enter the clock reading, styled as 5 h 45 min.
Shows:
4 h 26 min
